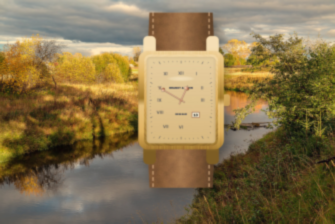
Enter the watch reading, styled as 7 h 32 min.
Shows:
12 h 50 min
